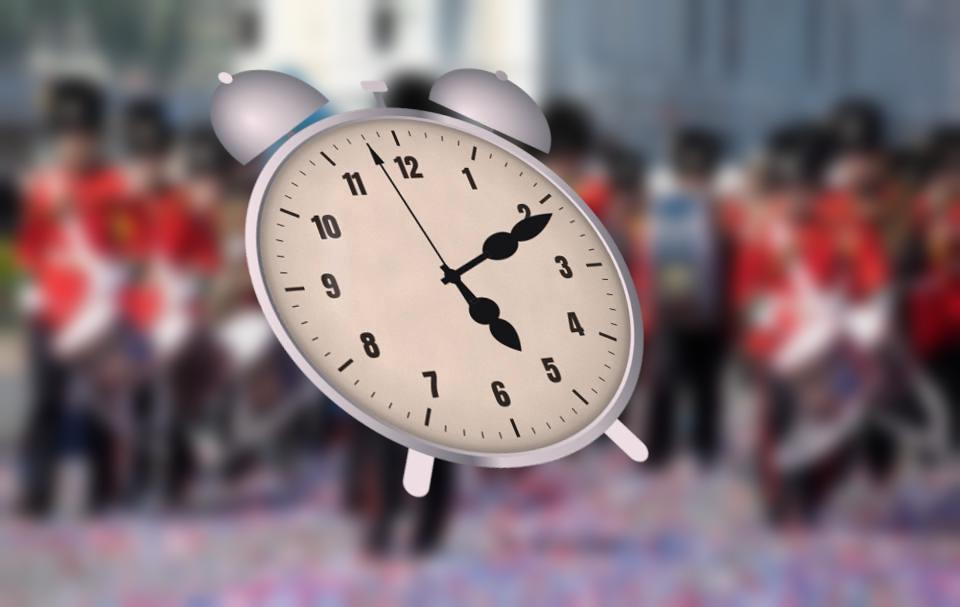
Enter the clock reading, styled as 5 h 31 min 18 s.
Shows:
5 h 10 min 58 s
